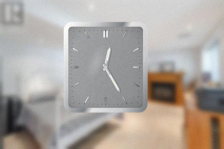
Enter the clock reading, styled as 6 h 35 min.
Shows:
12 h 25 min
